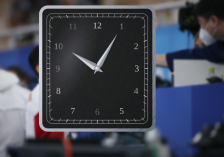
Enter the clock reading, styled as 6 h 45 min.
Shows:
10 h 05 min
